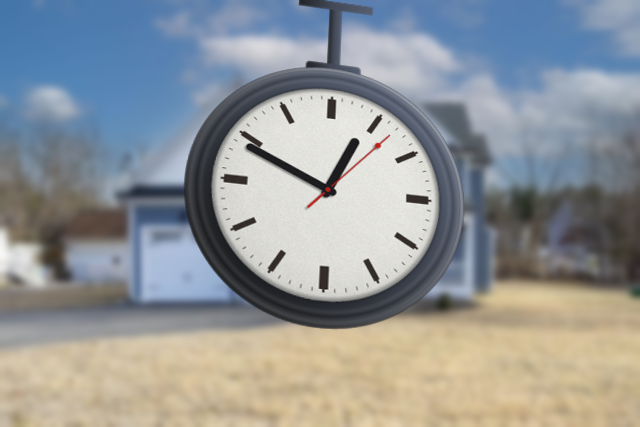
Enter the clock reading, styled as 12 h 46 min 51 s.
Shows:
12 h 49 min 07 s
